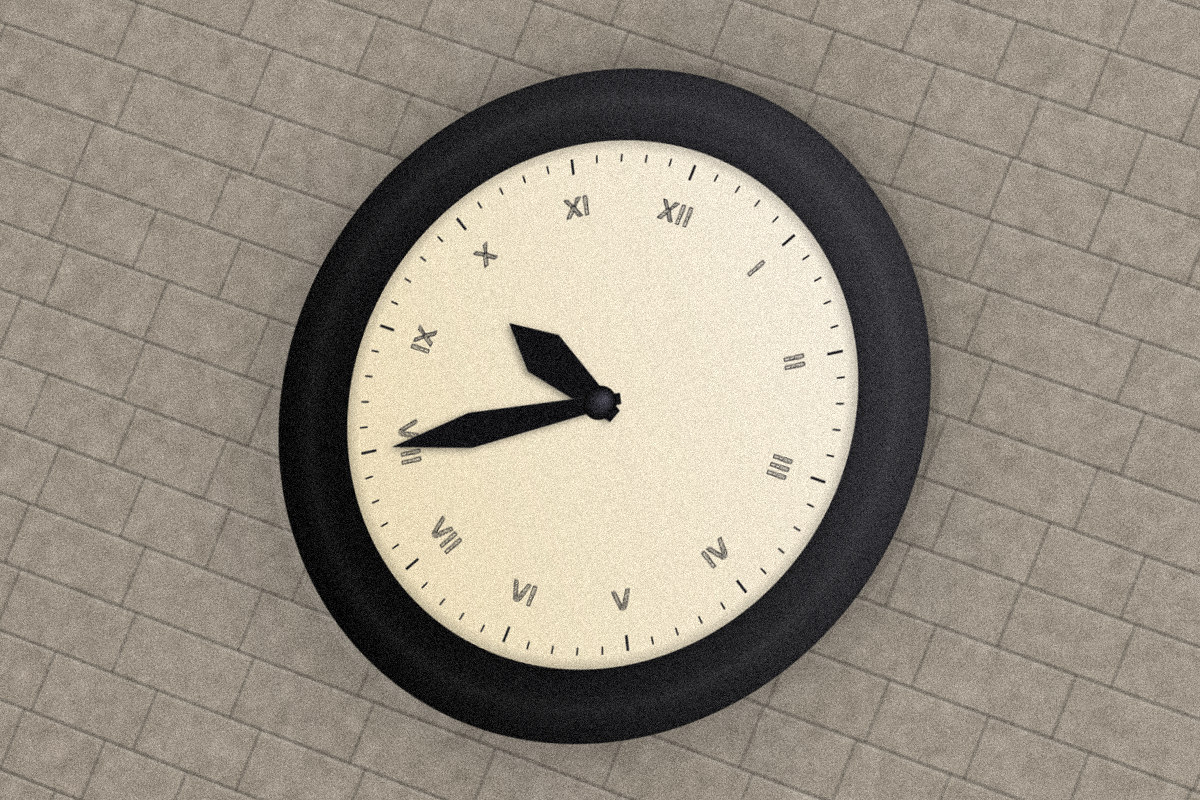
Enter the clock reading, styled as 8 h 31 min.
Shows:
9 h 40 min
